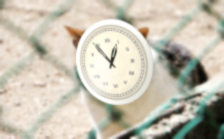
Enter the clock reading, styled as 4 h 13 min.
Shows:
12 h 54 min
